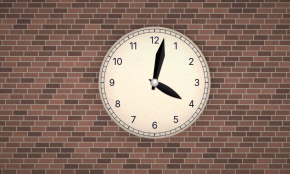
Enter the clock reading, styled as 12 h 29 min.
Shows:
4 h 02 min
